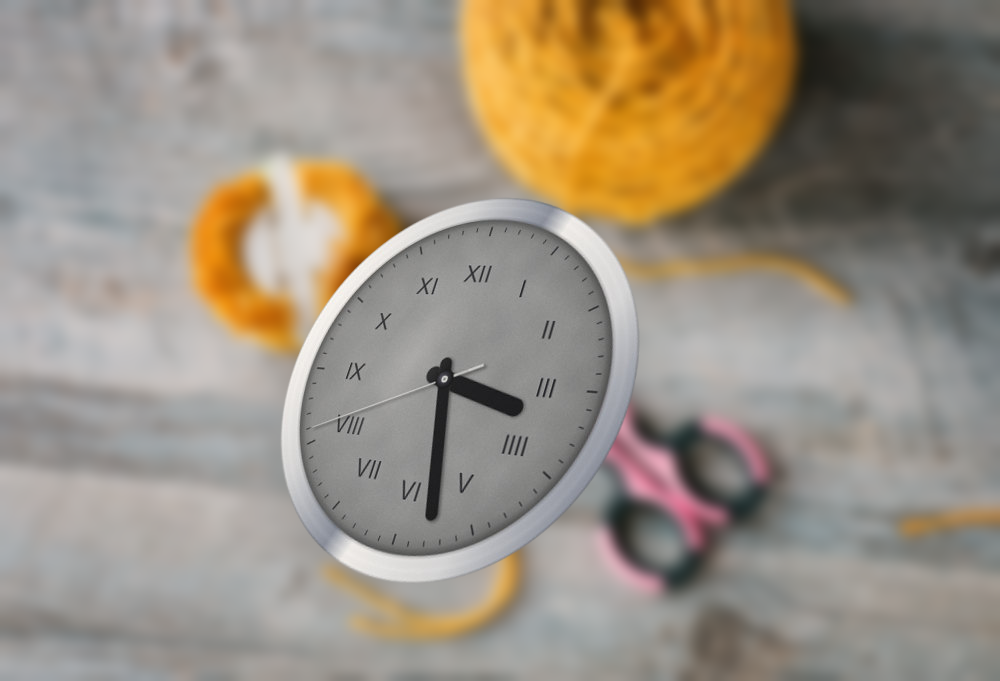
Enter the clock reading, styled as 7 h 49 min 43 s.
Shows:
3 h 27 min 41 s
